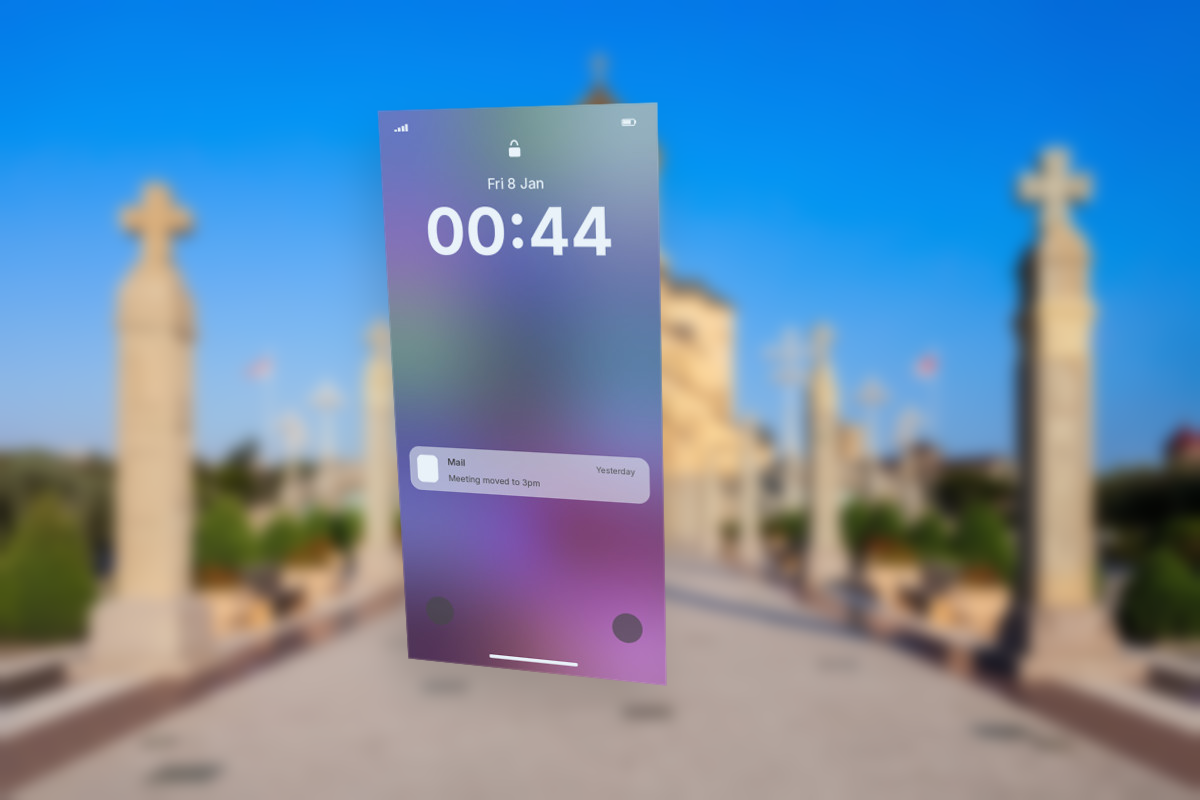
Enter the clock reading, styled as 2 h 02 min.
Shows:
0 h 44 min
